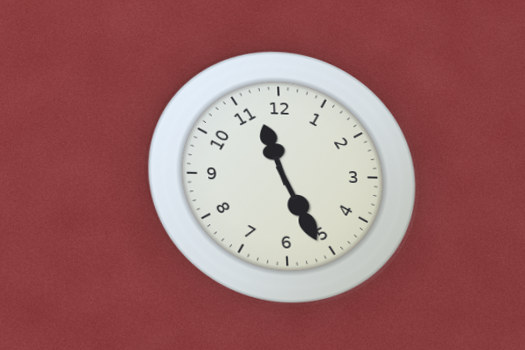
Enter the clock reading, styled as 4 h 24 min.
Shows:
11 h 26 min
